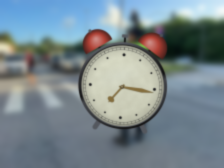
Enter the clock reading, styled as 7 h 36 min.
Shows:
7 h 16 min
